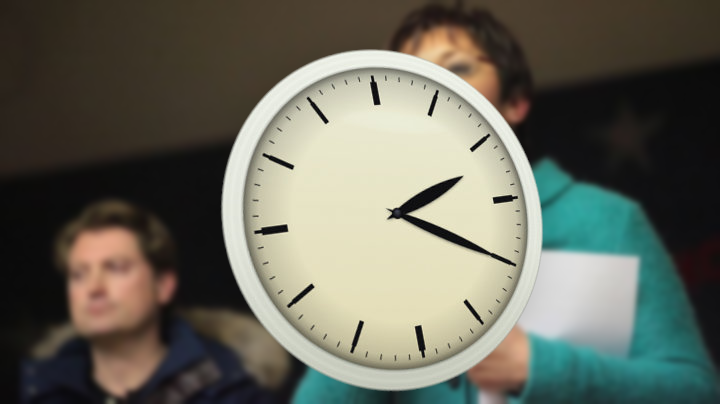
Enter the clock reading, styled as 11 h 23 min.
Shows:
2 h 20 min
